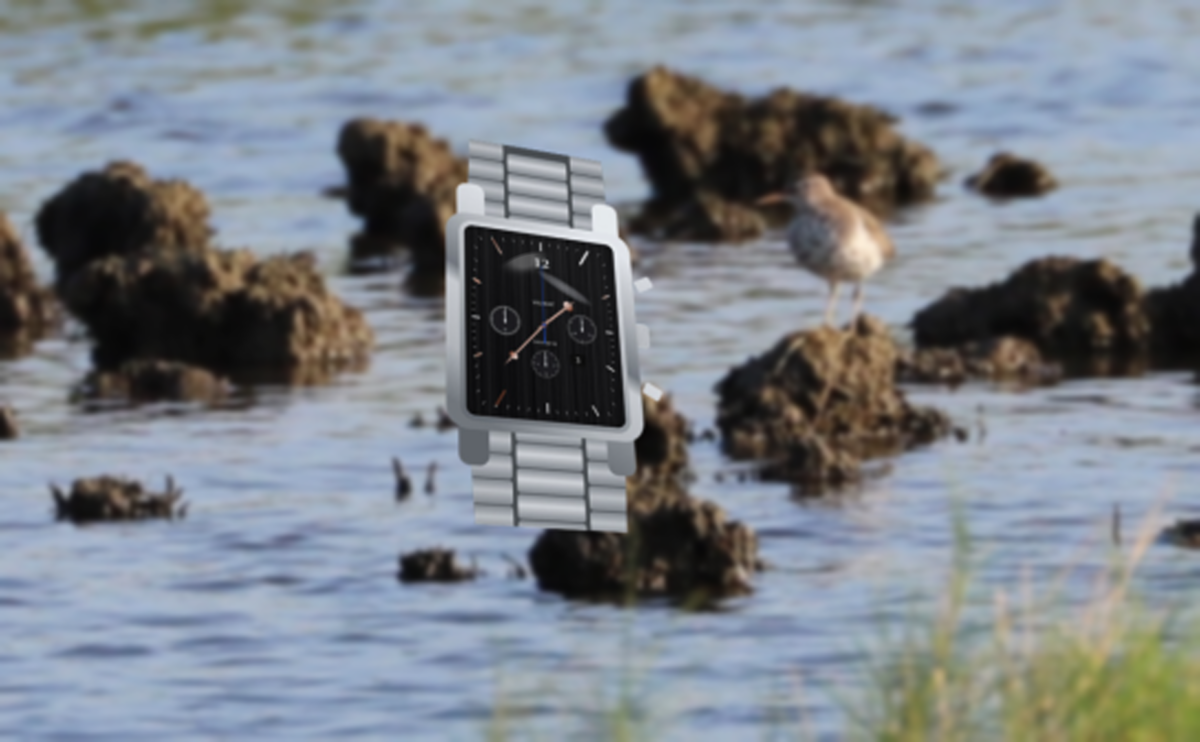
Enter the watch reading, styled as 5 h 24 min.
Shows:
1 h 37 min
